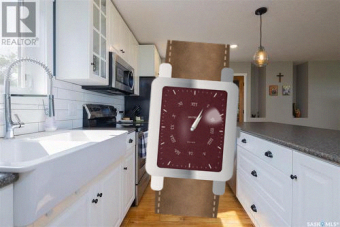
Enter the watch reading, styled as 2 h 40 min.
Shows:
1 h 04 min
